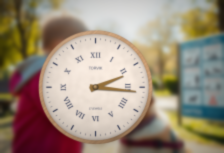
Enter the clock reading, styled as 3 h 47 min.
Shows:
2 h 16 min
